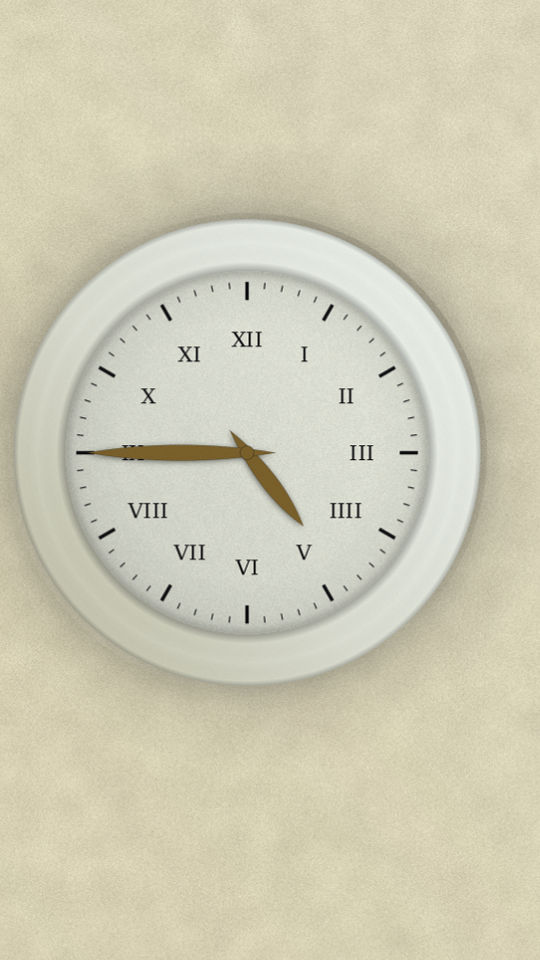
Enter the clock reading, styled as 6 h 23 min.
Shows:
4 h 45 min
